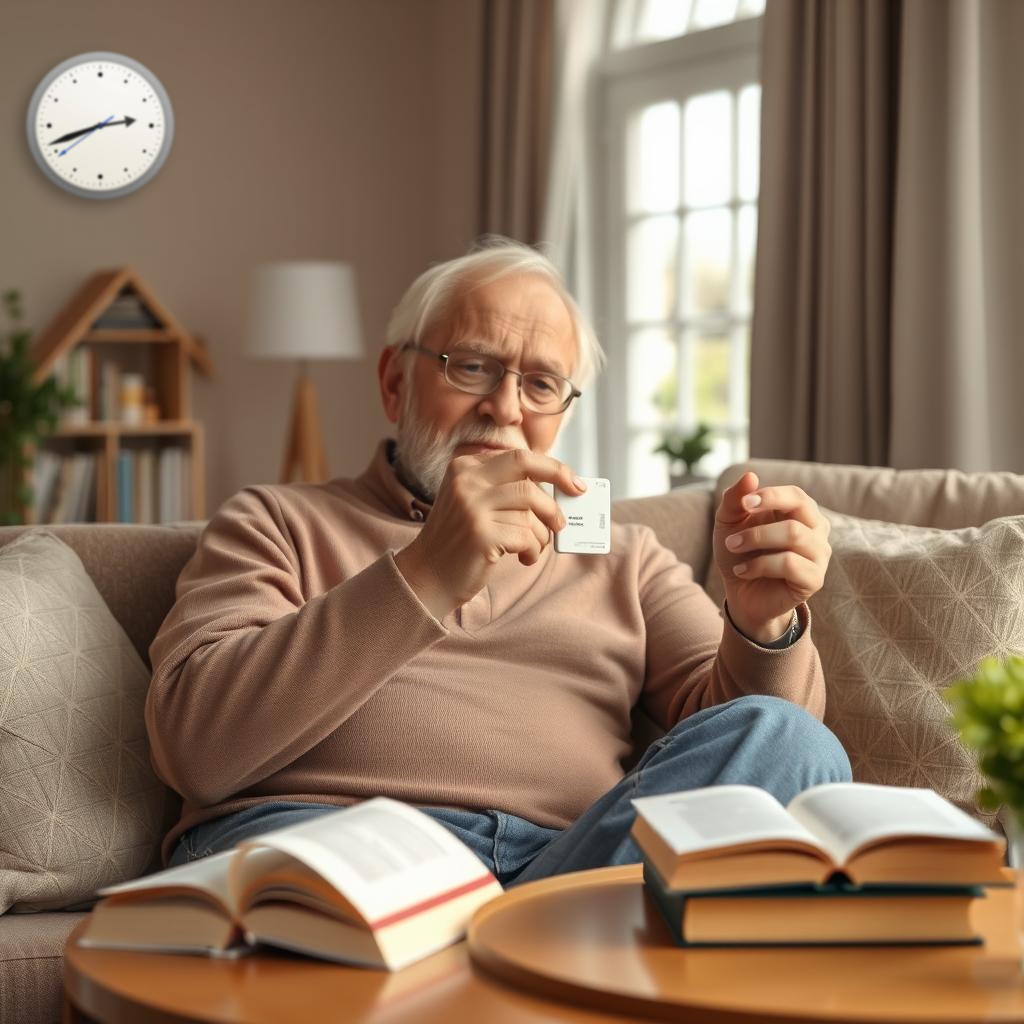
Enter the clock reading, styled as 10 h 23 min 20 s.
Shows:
2 h 41 min 39 s
